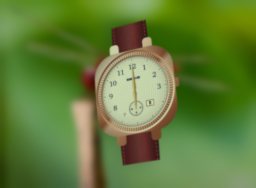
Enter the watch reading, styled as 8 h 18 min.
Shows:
6 h 00 min
